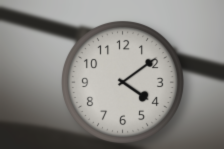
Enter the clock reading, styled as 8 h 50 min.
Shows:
4 h 09 min
